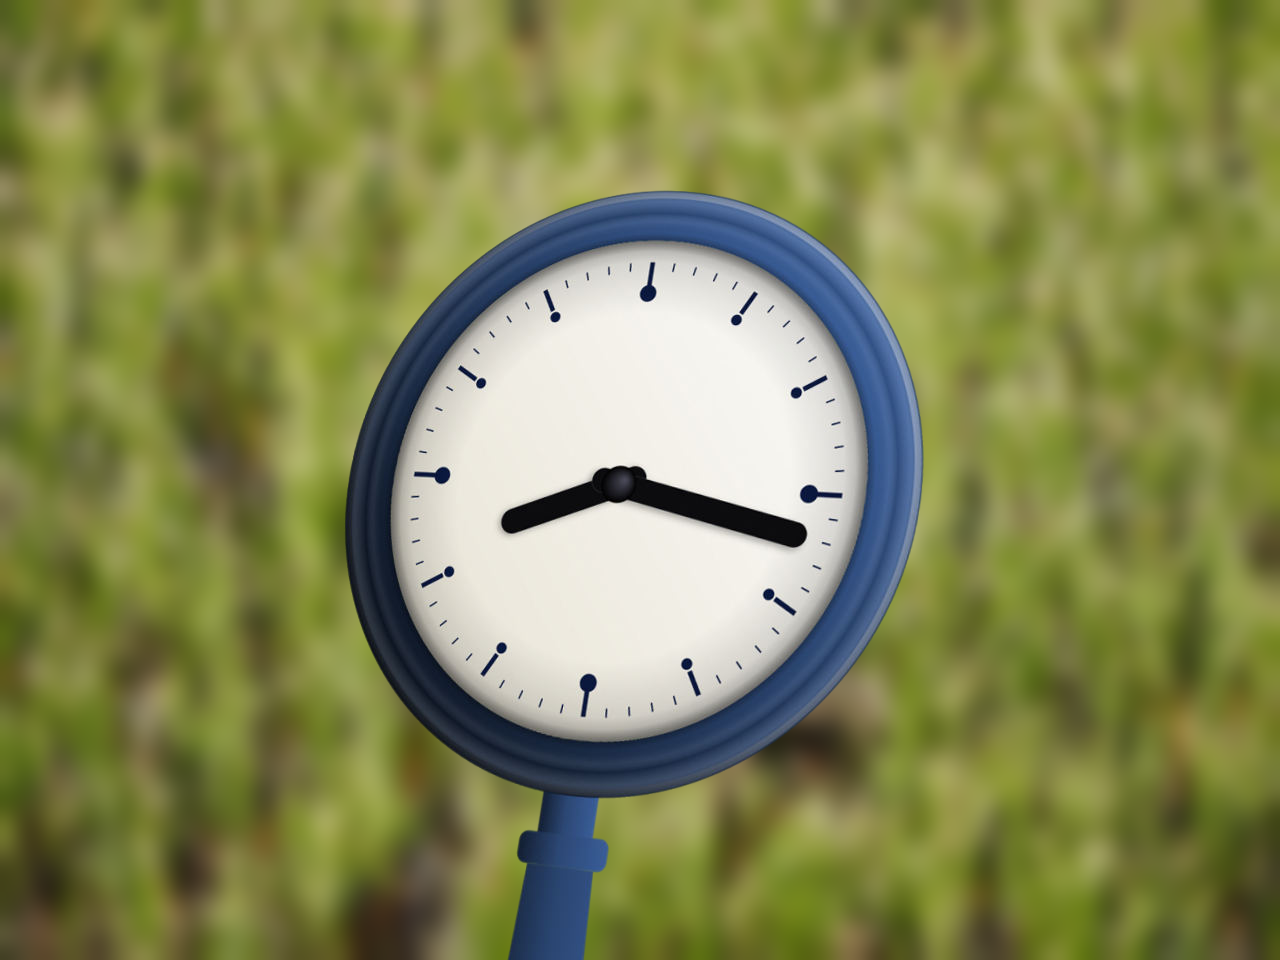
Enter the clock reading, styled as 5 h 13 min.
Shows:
8 h 17 min
